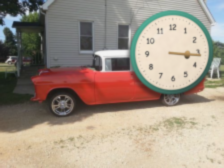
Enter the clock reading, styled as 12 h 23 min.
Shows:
3 h 16 min
